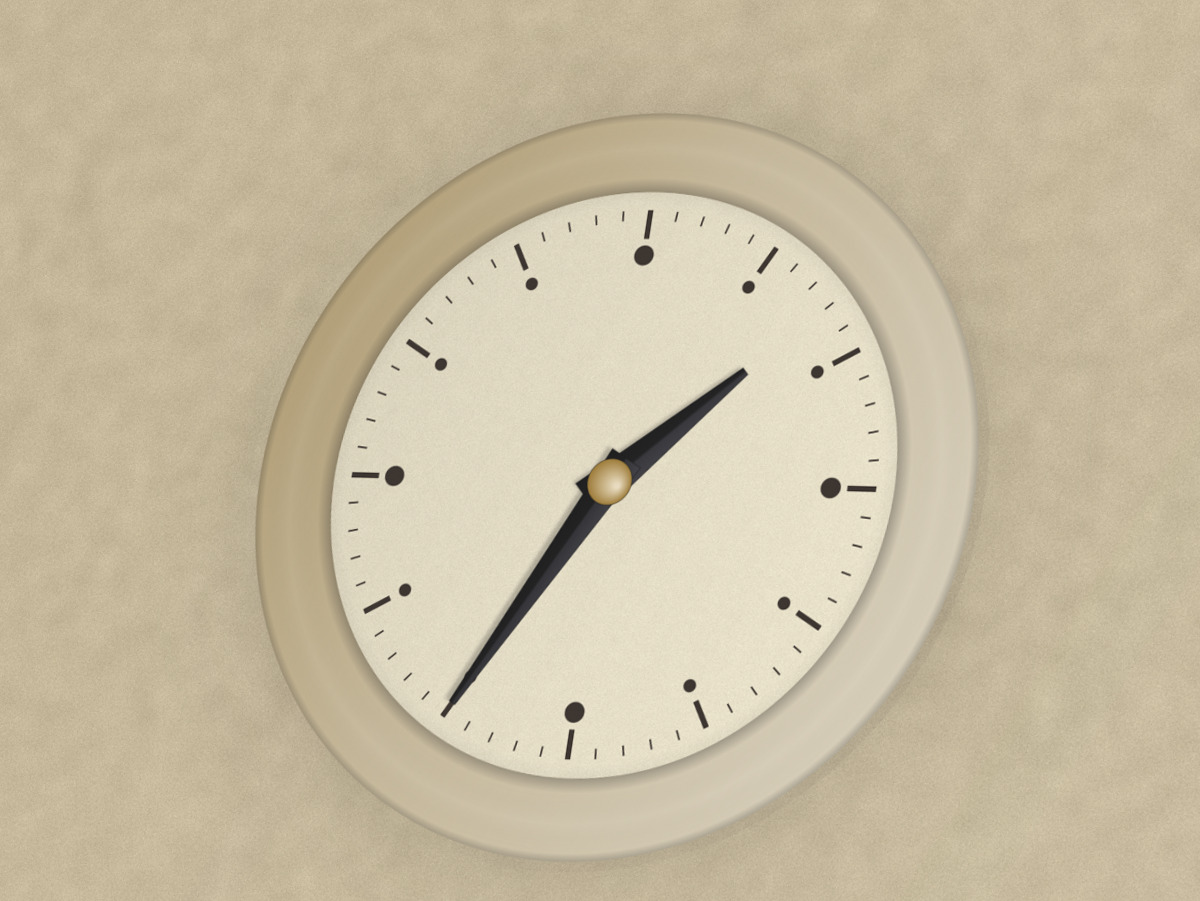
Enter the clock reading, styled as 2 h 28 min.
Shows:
1 h 35 min
